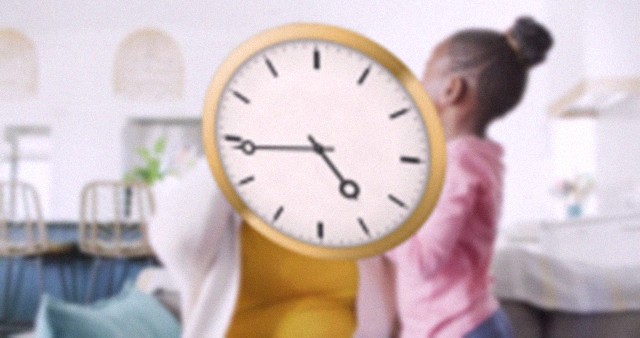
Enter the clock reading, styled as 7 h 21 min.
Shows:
4 h 44 min
